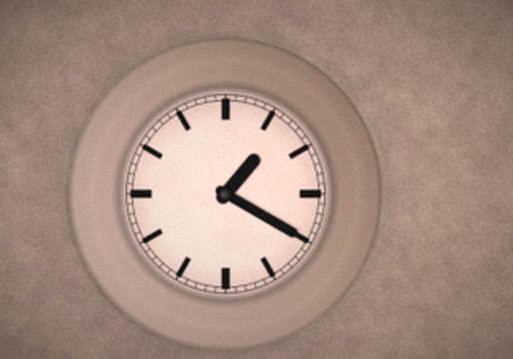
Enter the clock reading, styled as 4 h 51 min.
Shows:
1 h 20 min
